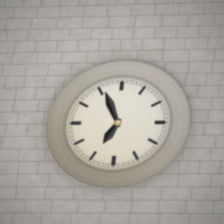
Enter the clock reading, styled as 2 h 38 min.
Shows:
6 h 56 min
